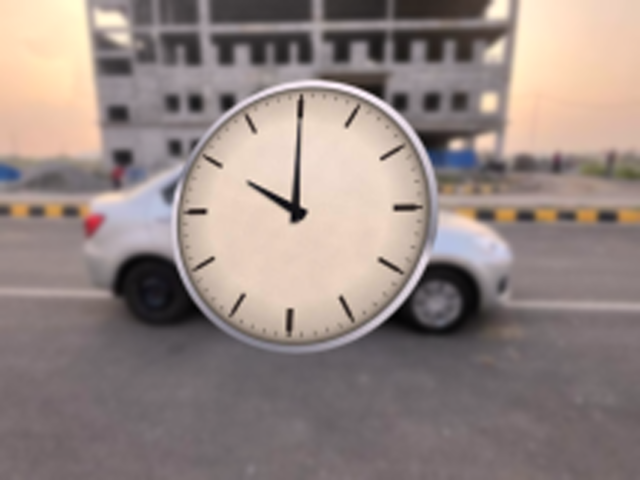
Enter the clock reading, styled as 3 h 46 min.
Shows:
10 h 00 min
